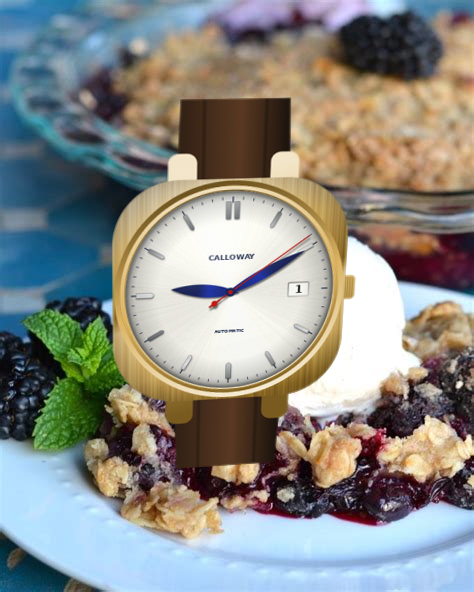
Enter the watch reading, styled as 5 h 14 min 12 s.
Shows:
9 h 10 min 09 s
